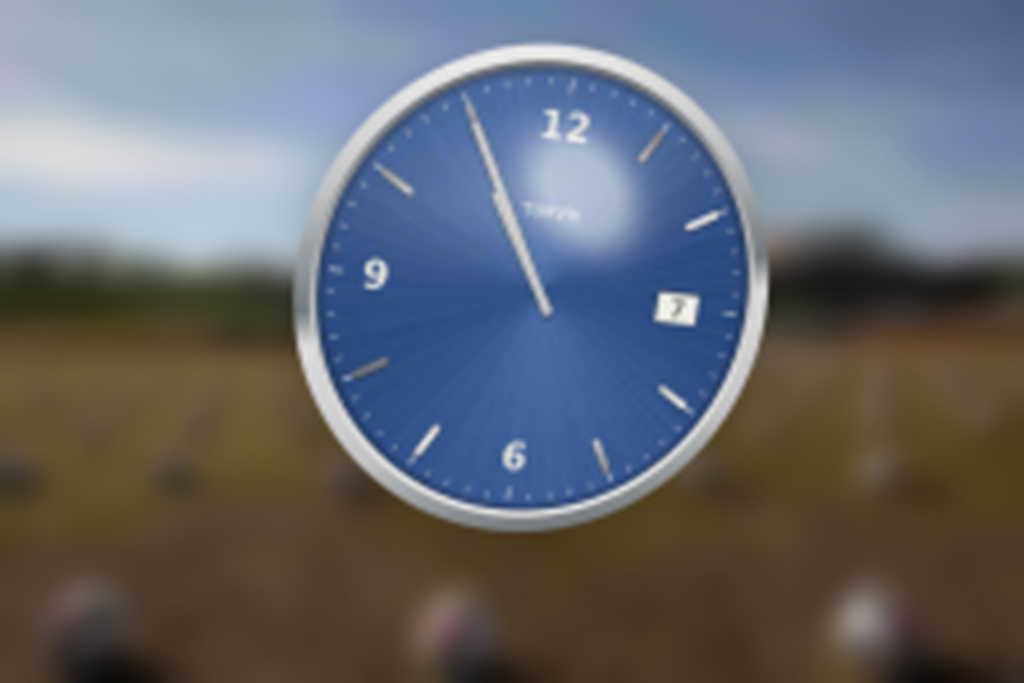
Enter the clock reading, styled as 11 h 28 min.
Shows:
10 h 55 min
